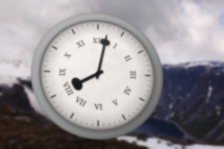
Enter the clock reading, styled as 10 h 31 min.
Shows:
8 h 02 min
